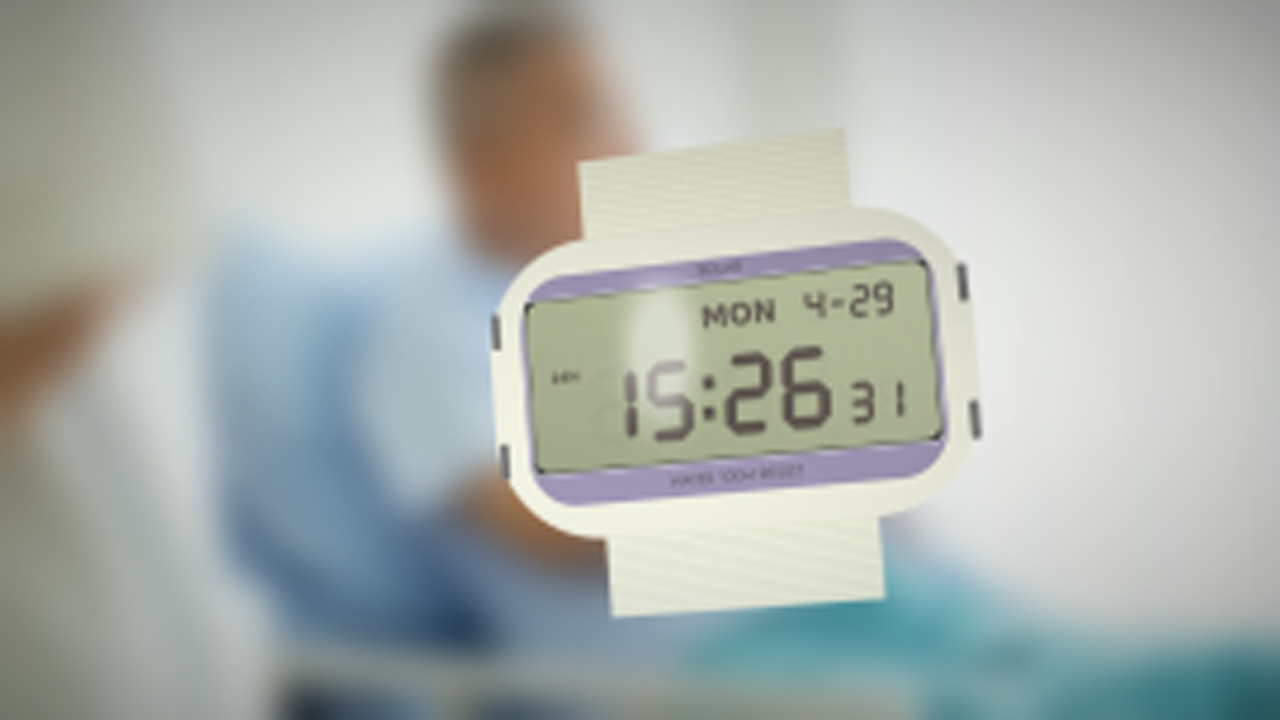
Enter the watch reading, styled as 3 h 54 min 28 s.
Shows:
15 h 26 min 31 s
